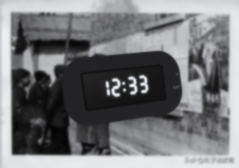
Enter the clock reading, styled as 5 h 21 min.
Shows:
12 h 33 min
